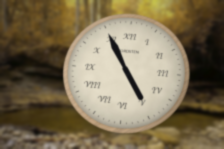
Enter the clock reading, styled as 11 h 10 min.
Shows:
4 h 55 min
